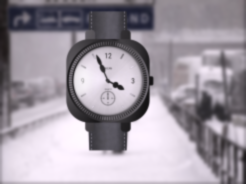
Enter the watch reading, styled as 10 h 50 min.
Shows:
3 h 56 min
